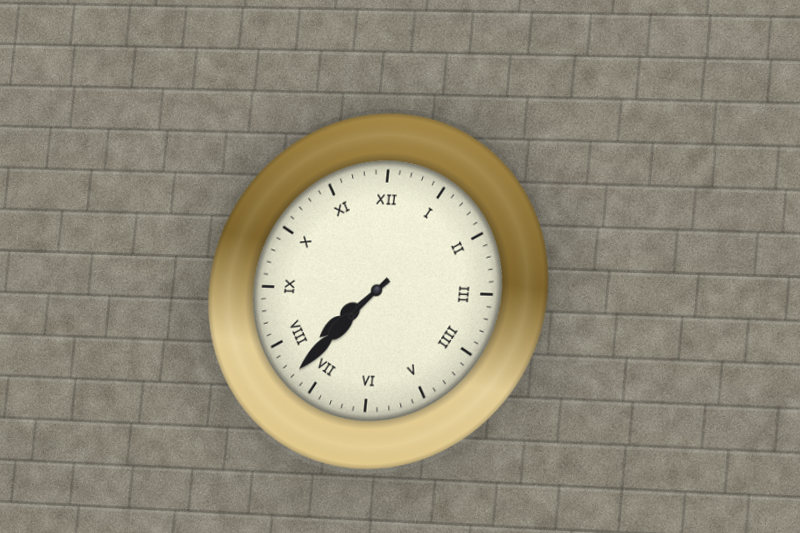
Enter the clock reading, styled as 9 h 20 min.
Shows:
7 h 37 min
